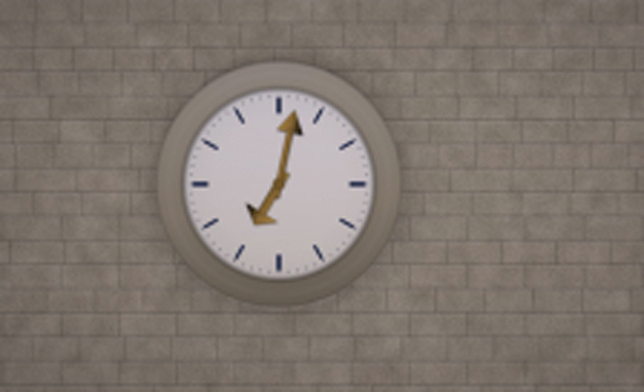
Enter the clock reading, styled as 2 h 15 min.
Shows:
7 h 02 min
